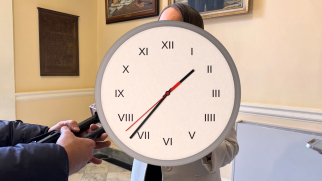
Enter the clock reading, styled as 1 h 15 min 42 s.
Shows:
1 h 36 min 38 s
